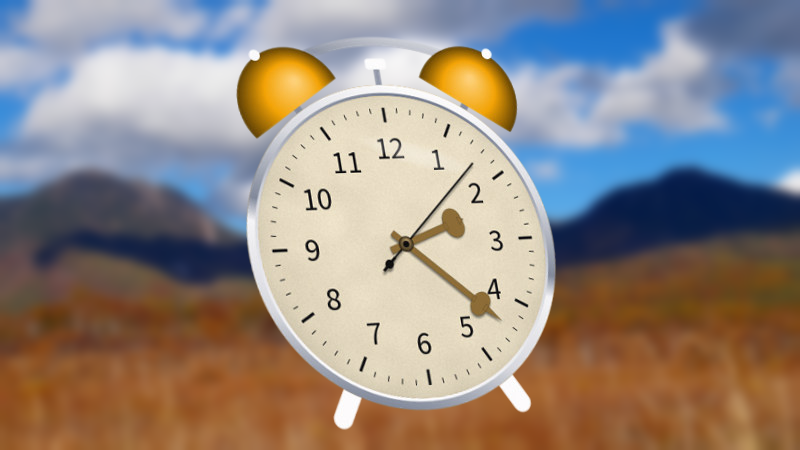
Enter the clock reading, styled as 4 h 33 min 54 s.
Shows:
2 h 22 min 08 s
